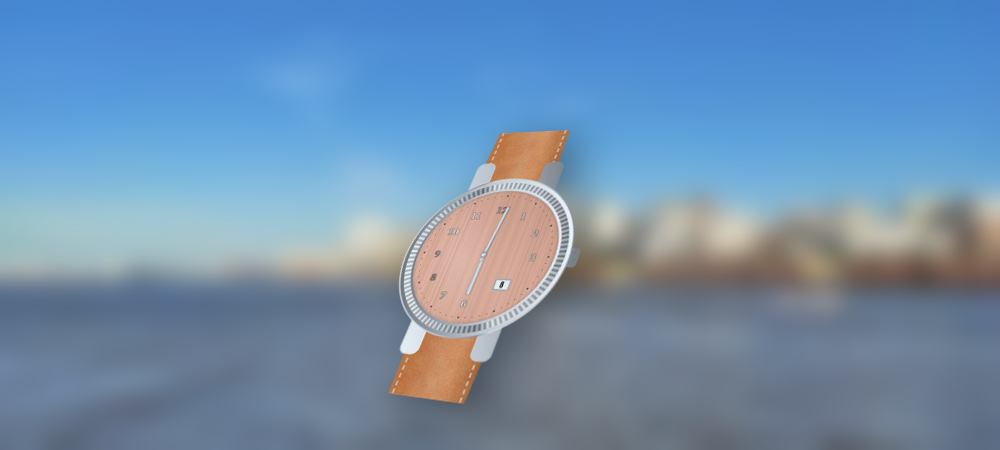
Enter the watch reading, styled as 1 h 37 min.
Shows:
6 h 01 min
